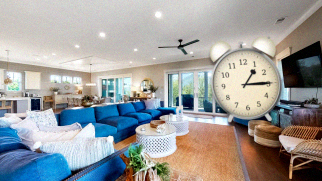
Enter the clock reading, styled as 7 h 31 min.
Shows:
1 h 15 min
